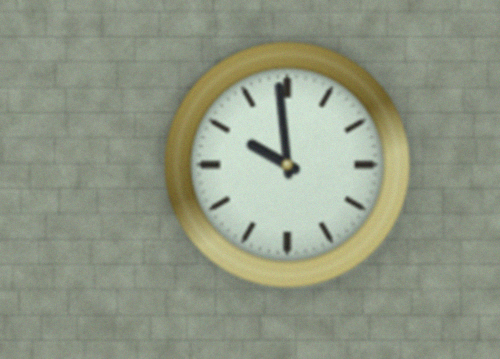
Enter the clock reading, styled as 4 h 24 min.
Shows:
9 h 59 min
